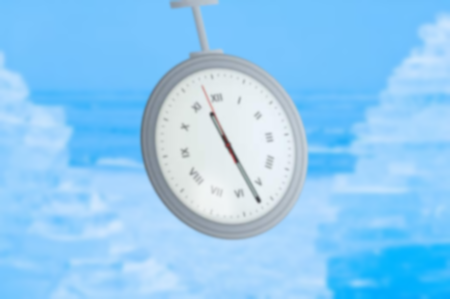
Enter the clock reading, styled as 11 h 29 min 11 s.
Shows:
11 h 26 min 58 s
